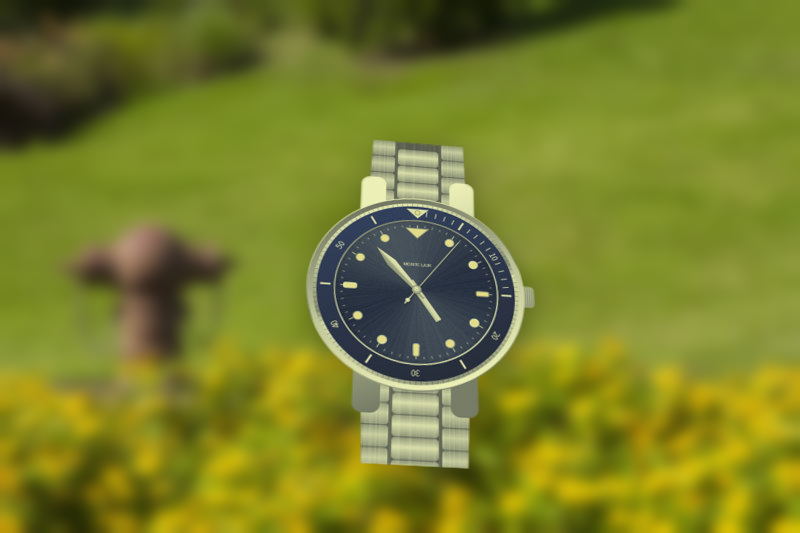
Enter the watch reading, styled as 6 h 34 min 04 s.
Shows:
4 h 53 min 06 s
